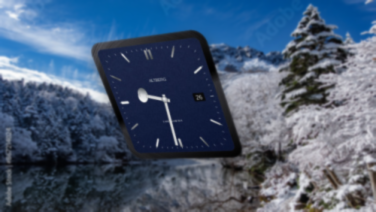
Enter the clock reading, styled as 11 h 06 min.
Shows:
9 h 31 min
